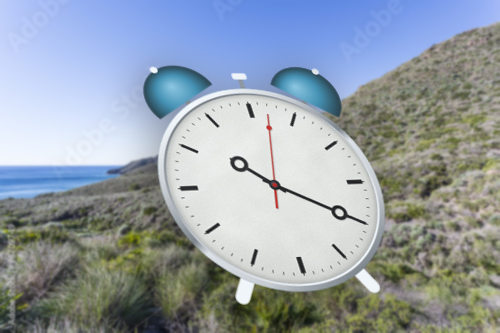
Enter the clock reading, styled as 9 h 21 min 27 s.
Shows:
10 h 20 min 02 s
